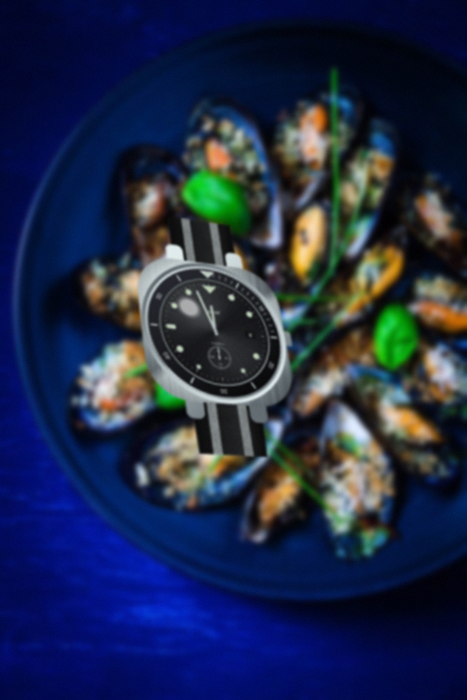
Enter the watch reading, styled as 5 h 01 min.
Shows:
11 h 57 min
